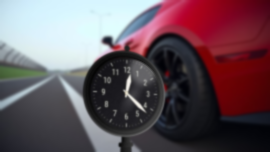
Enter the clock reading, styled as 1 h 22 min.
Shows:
12 h 22 min
